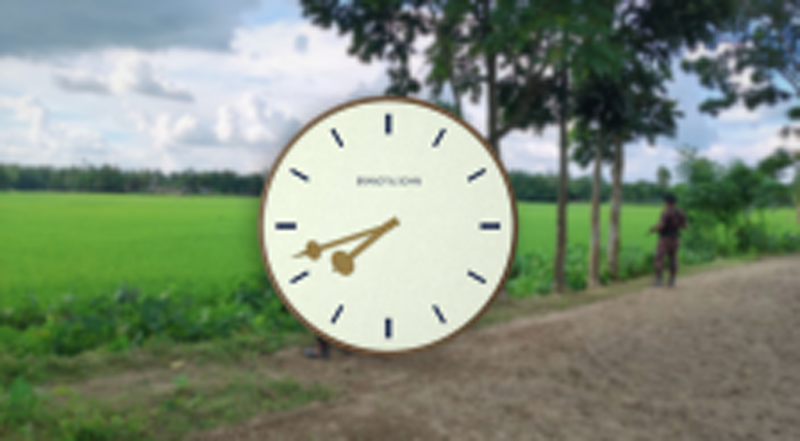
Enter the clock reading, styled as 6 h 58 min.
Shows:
7 h 42 min
